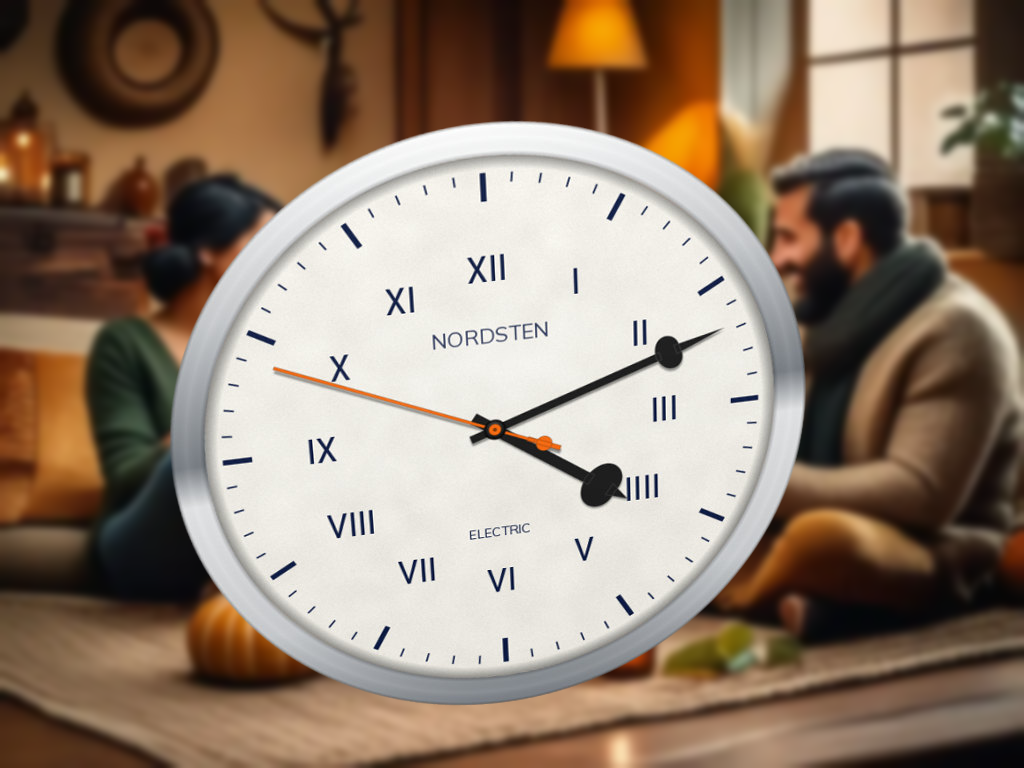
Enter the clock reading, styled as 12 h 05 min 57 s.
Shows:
4 h 11 min 49 s
